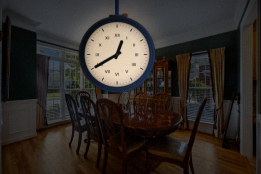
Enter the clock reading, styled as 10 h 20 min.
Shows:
12 h 40 min
